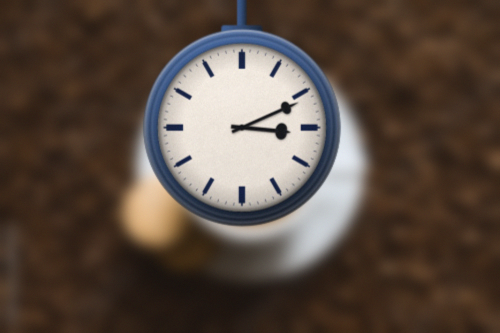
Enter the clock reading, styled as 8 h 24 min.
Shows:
3 h 11 min
